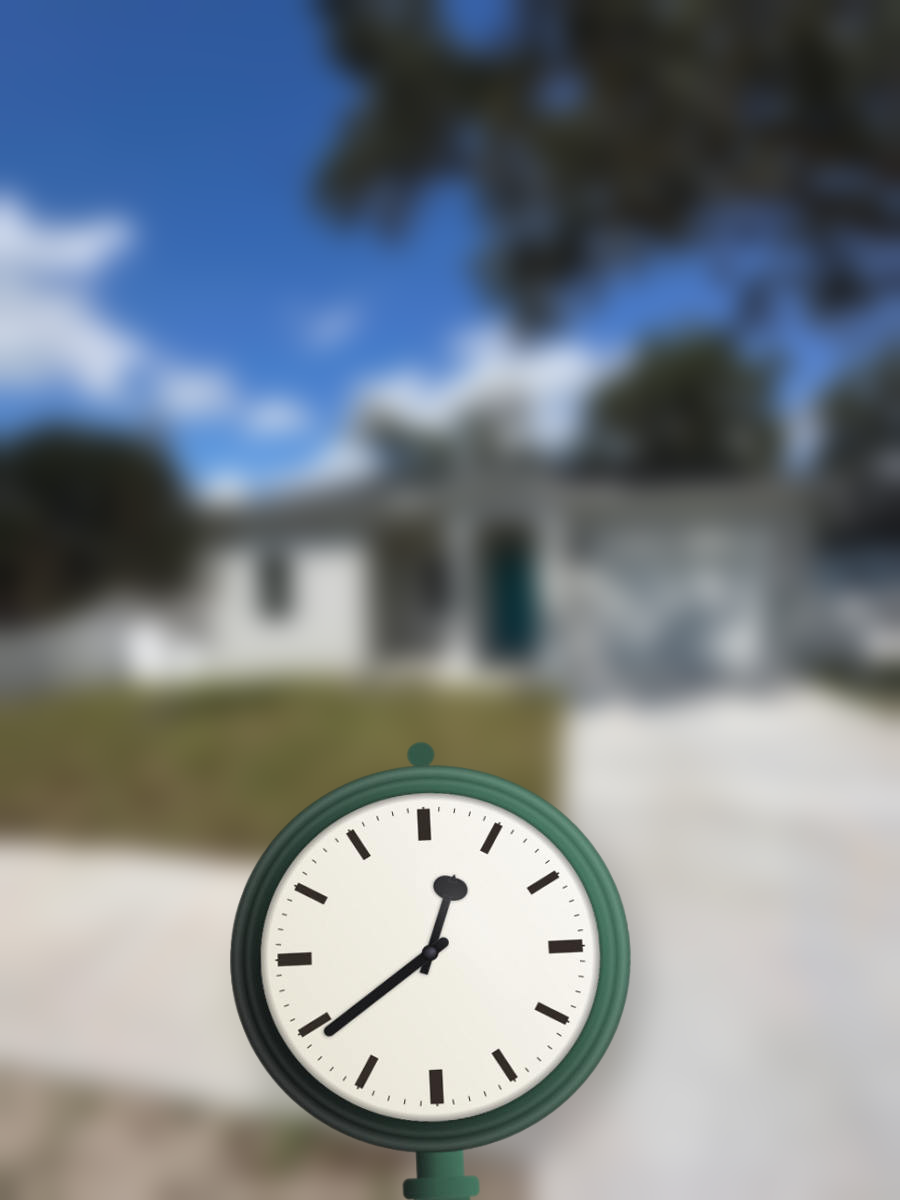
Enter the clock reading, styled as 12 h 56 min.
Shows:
12 h 39 min
